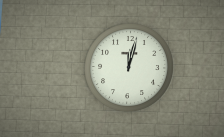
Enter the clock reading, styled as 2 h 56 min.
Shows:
12 h 02 min
